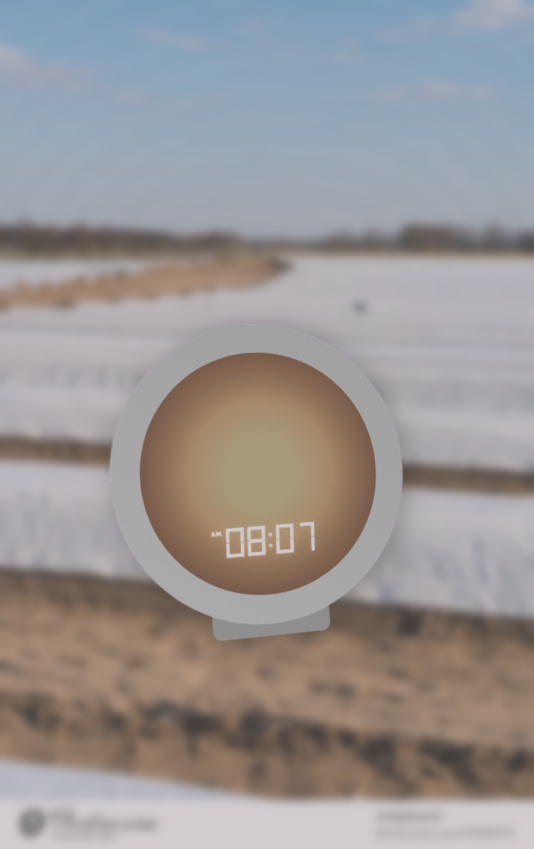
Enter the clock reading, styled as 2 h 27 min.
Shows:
8 h 07 min
